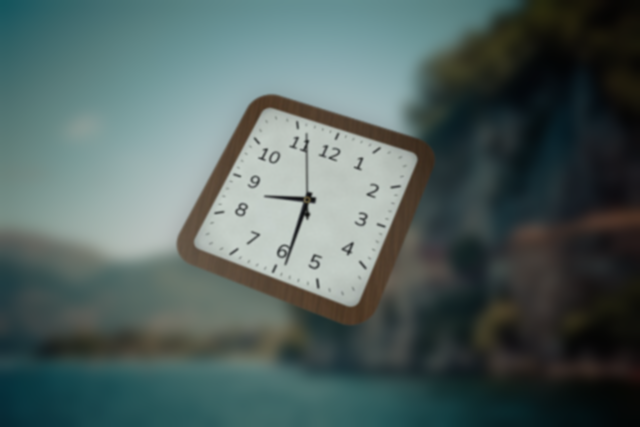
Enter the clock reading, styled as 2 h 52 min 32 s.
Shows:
8 h 28 min 56 s
